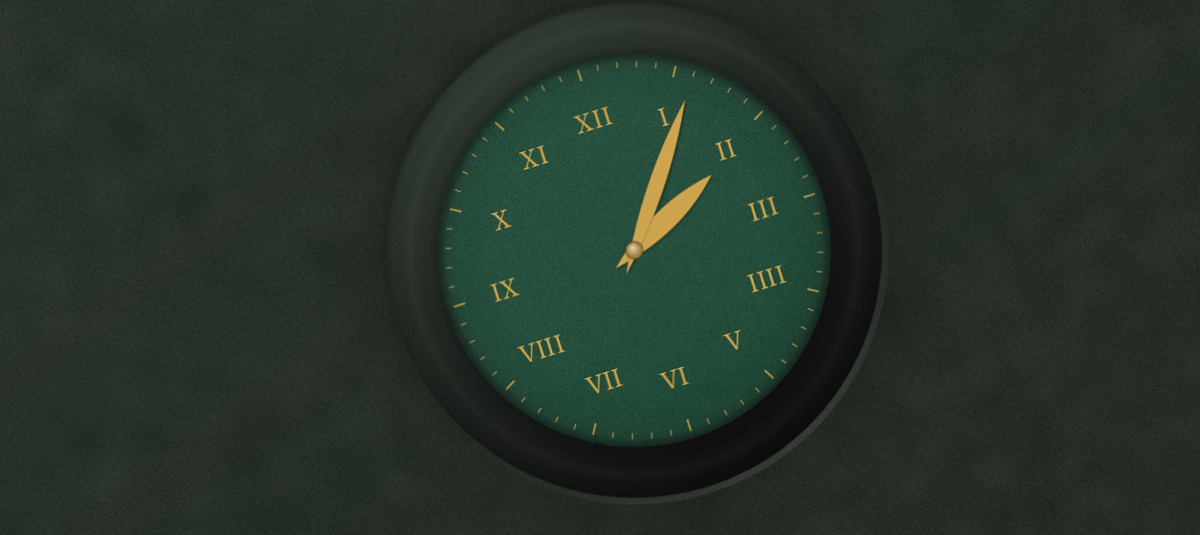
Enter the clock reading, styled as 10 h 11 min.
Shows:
2 h 06 min
